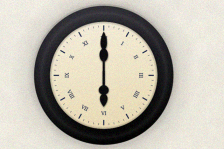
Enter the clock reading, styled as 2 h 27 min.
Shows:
6 h 00 min
